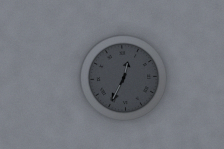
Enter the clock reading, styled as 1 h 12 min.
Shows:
12 h 35 min
